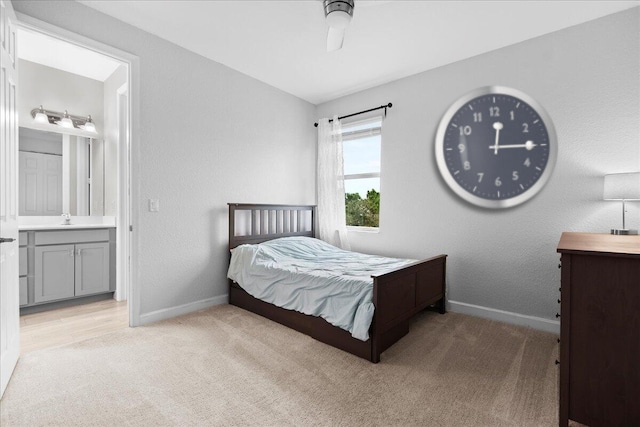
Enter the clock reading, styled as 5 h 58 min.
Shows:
12 h 15 min
